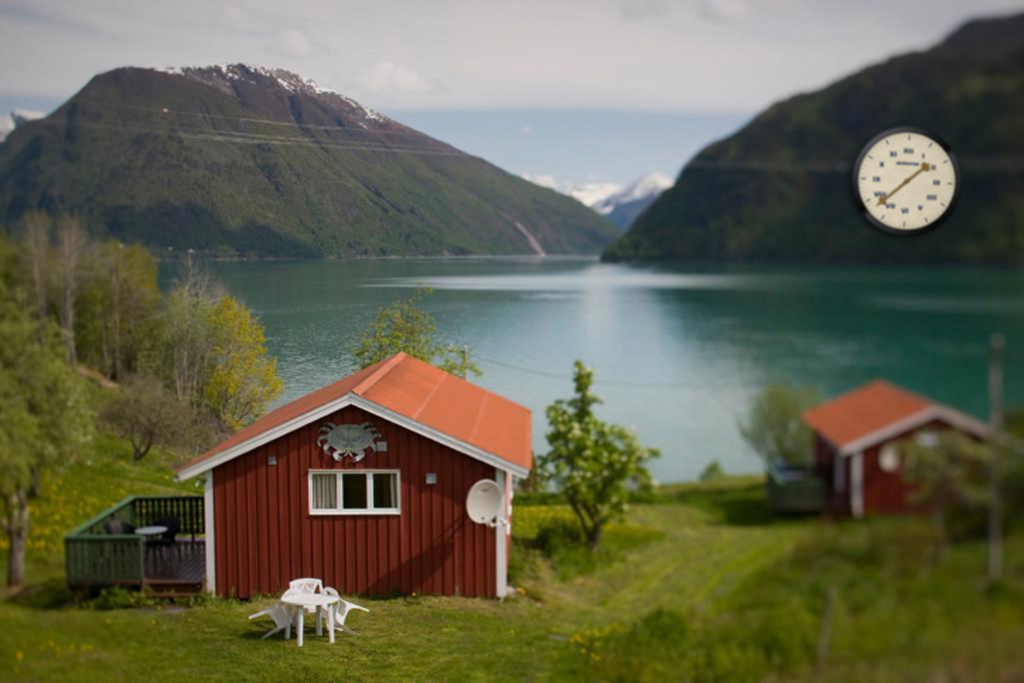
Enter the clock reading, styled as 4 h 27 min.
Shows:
1 h 38 min
